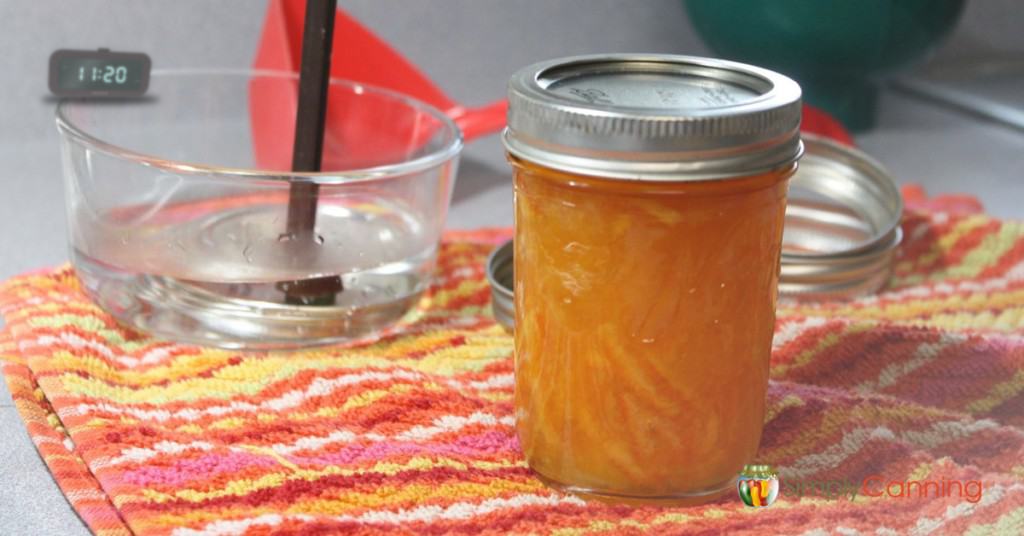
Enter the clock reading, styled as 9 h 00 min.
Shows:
11 h 20 min
